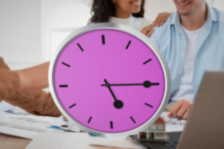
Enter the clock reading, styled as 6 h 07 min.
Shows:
5 h 15 min
